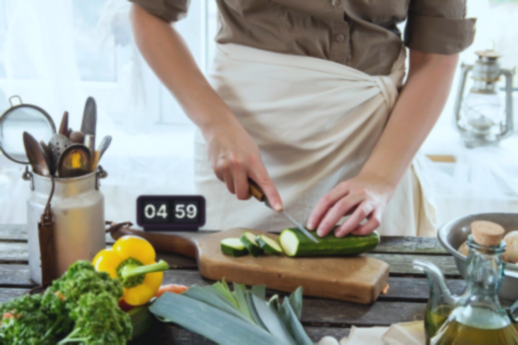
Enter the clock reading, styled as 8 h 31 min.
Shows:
4 h 59 min
